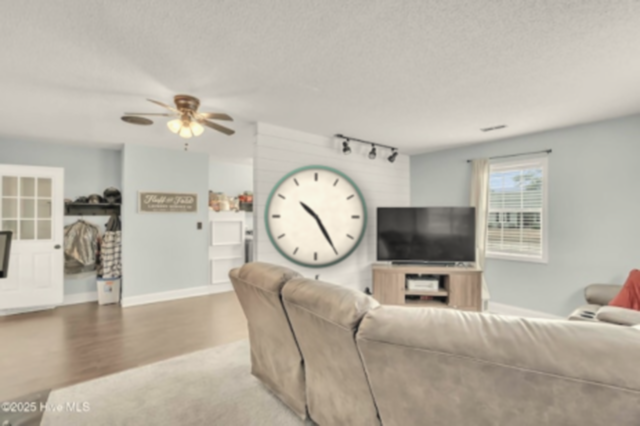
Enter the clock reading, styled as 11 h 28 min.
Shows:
10 h 25 min
